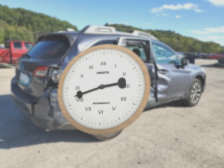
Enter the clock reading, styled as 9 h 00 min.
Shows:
2 h 42 min
